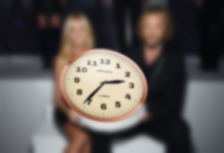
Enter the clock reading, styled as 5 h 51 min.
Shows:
2 h 36 min
